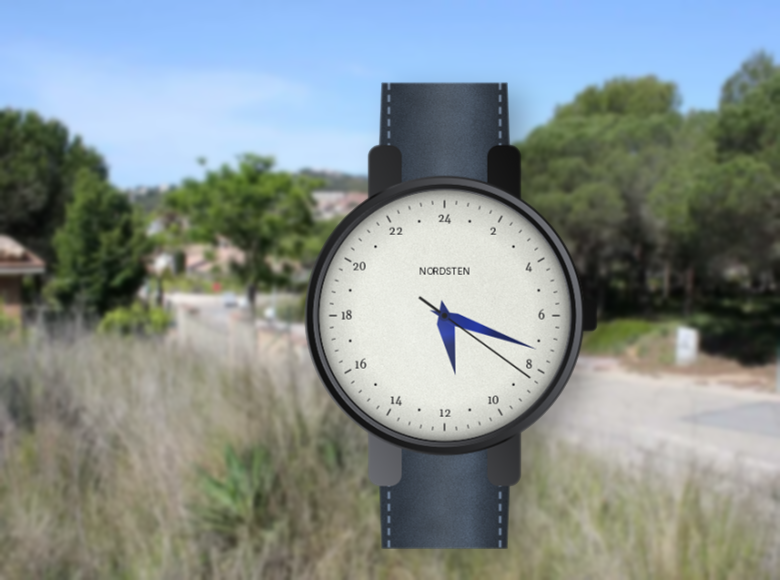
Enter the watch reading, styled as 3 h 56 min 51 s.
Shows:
11 h 18 min 21 s
